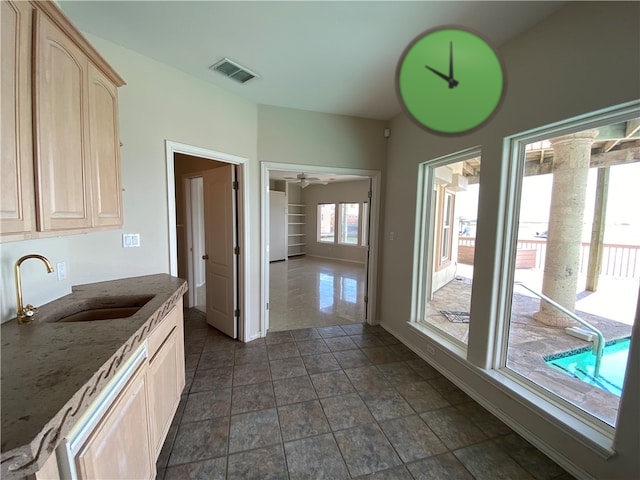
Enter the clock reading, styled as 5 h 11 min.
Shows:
10 h 00 min
